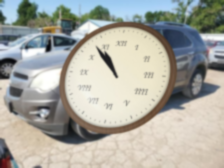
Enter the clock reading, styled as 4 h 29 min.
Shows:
10 h 53 min
